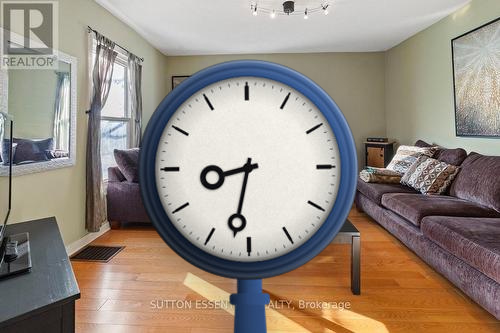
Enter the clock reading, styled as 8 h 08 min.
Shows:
8 h 32 min
